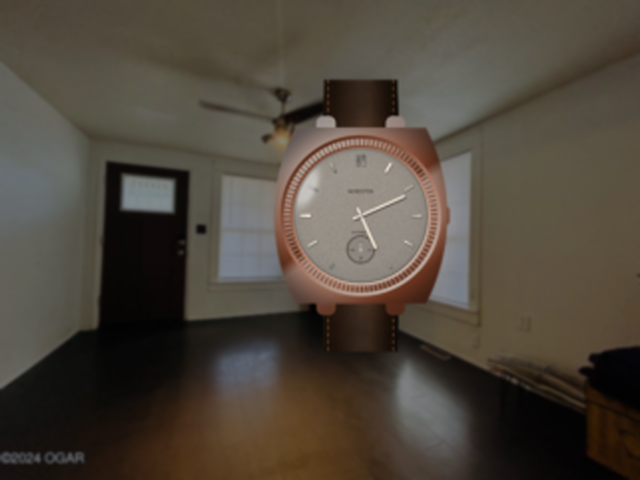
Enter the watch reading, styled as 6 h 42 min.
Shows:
5 h 11 min
